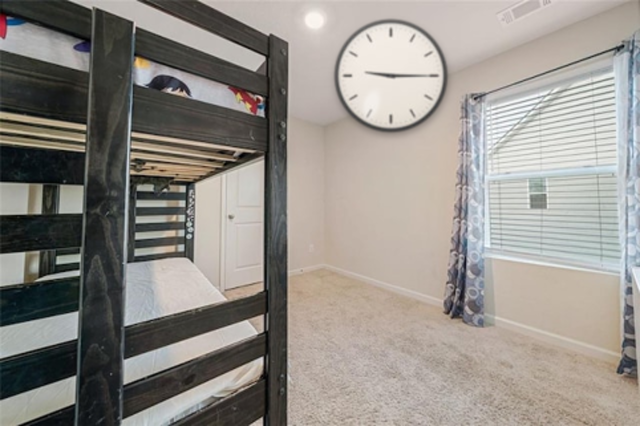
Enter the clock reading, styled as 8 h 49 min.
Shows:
9 h 15 min
